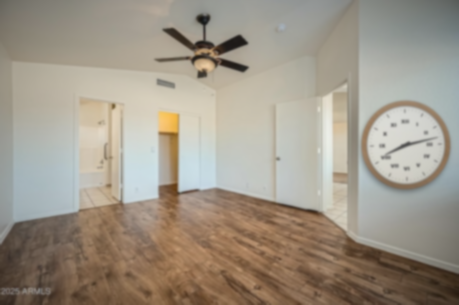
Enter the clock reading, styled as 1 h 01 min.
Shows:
8 h 13 min
